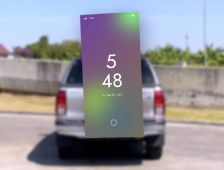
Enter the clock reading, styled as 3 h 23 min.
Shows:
5 h 48 min
